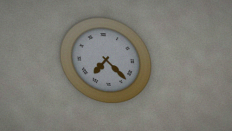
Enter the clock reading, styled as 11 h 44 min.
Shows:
7 h 23 min
